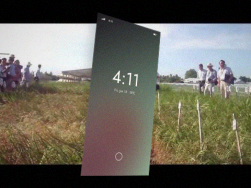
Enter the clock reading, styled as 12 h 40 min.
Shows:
4 h 11 min
